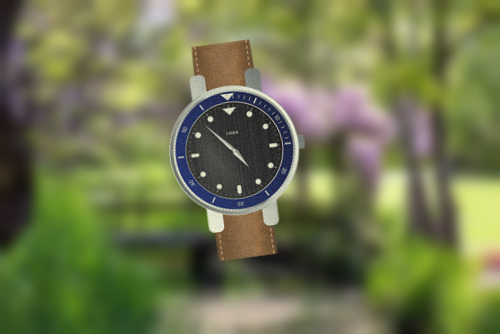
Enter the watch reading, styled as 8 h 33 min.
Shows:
4 h 53 min
